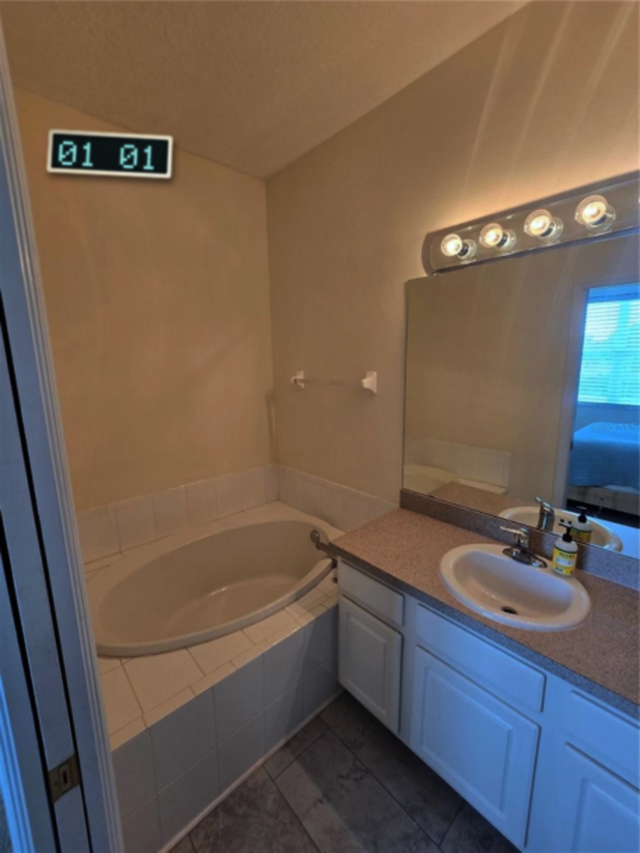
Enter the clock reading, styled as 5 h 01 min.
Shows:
1 h 01 min
